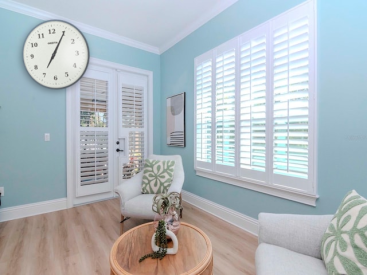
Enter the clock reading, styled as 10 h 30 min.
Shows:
7 h 05 min
